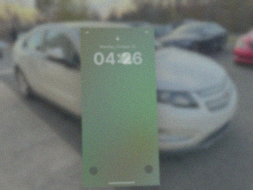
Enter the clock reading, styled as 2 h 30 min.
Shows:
4 h 26 min
